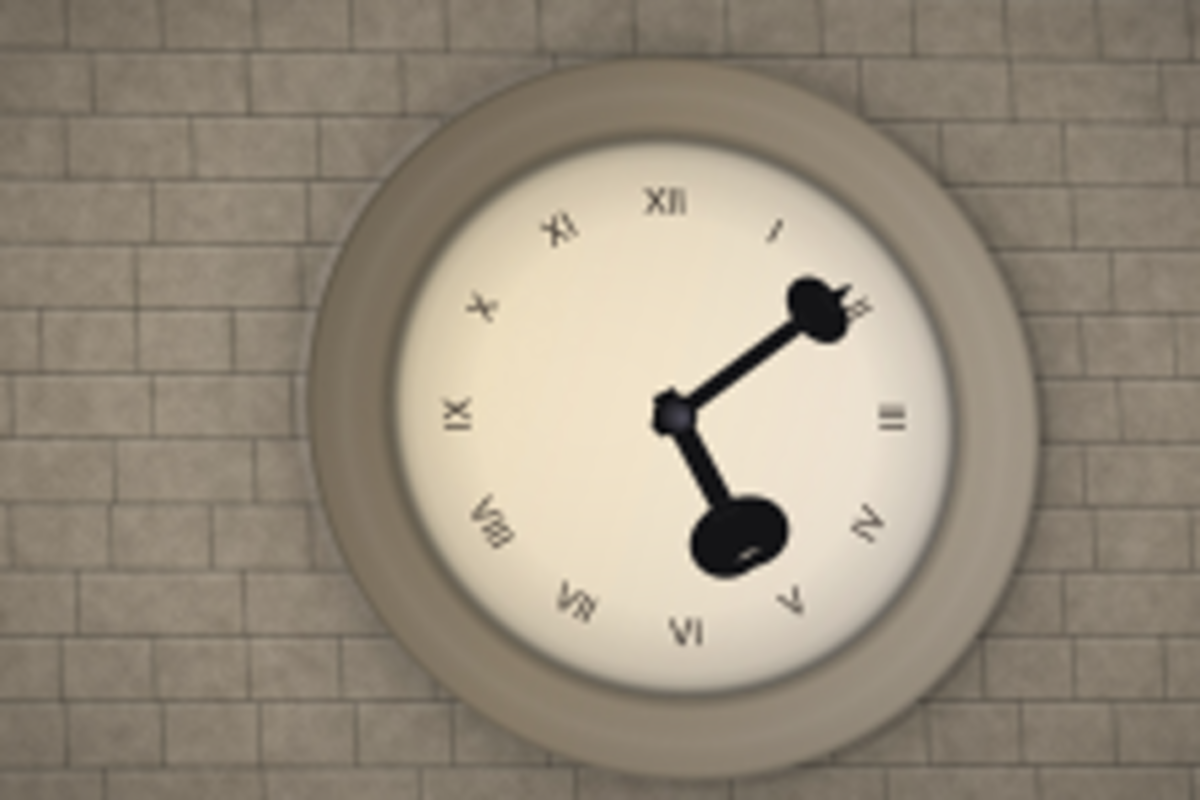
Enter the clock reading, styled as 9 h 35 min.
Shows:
5 h 09 min
